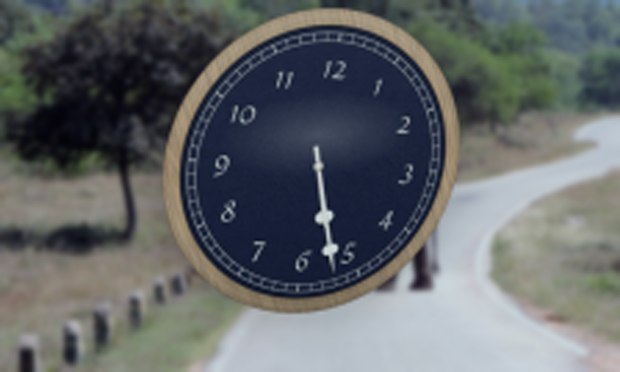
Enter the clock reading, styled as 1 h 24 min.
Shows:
5 h 27 min
